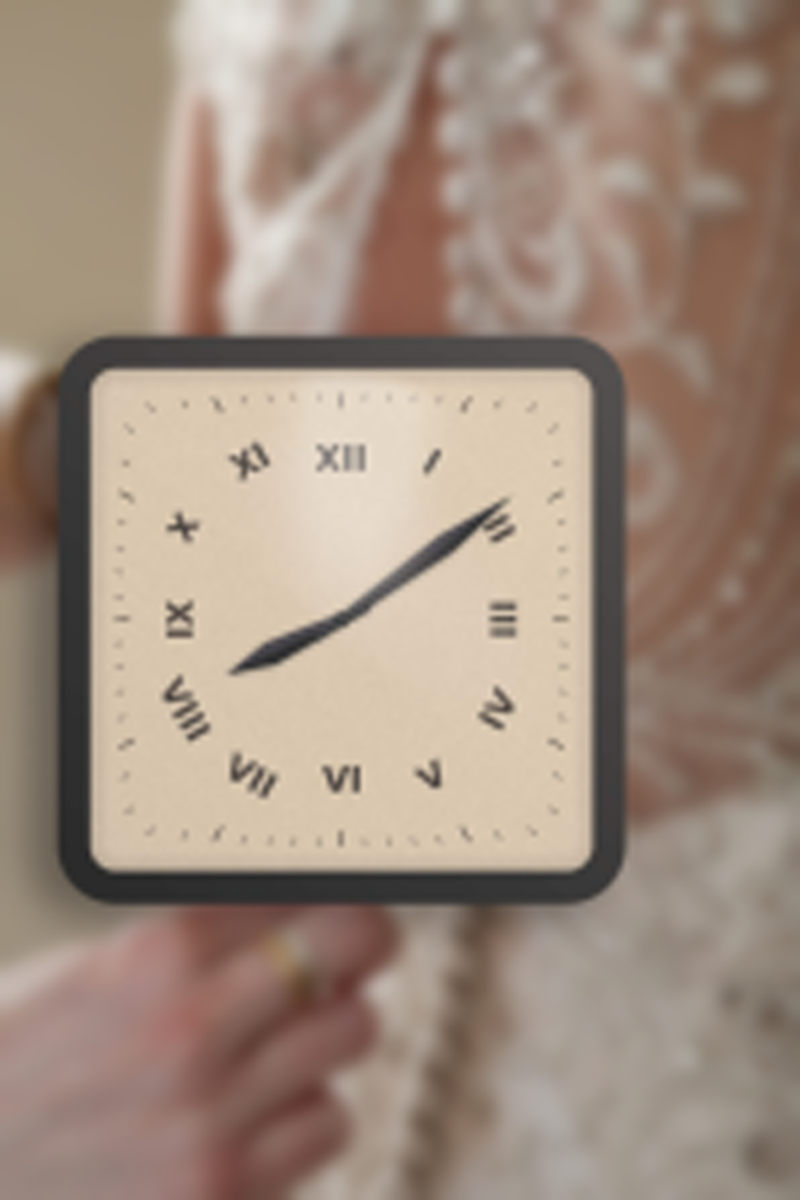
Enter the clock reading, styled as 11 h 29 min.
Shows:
8 h 09 min
